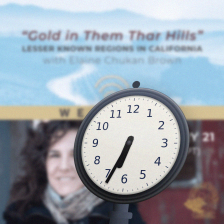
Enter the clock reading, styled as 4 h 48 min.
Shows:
6 h 34 min
